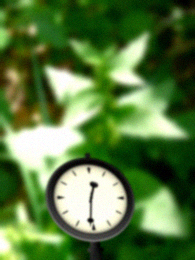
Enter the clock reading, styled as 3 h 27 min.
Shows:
12 h 31 min
